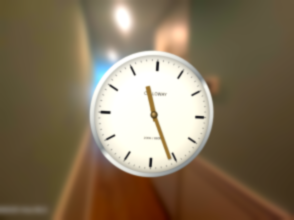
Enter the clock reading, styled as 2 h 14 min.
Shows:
11 h 26 min
